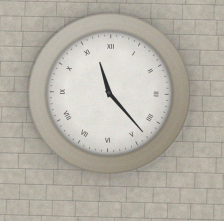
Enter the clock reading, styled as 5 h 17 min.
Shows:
11 h 23 min
